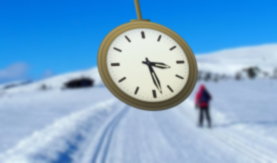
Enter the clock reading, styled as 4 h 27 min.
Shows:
3 h 28 min
